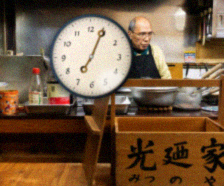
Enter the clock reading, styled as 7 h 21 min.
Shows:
7 h 04 min
